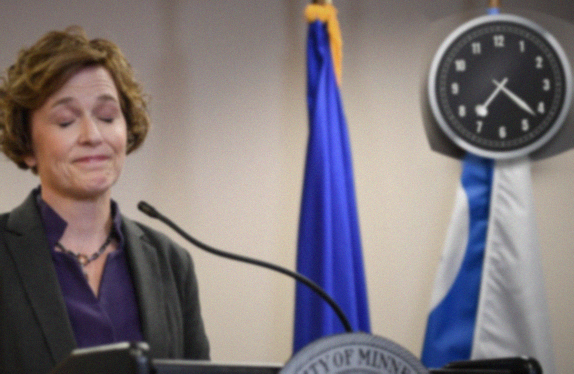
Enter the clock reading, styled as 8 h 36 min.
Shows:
7 h 22 min
